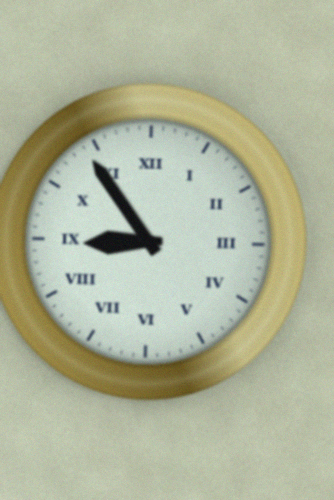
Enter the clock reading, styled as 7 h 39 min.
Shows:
8 h 54 min
